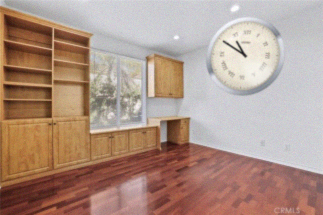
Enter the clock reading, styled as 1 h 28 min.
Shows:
10 h 50 min
